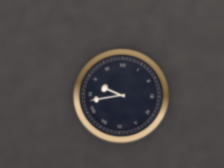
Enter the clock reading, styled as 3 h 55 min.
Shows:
9 h 43 min
